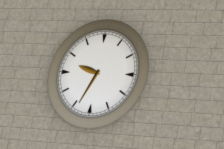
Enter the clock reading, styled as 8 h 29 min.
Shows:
9 h 34 min
